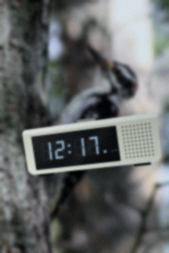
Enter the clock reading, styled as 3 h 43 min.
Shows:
12 h 17 min
